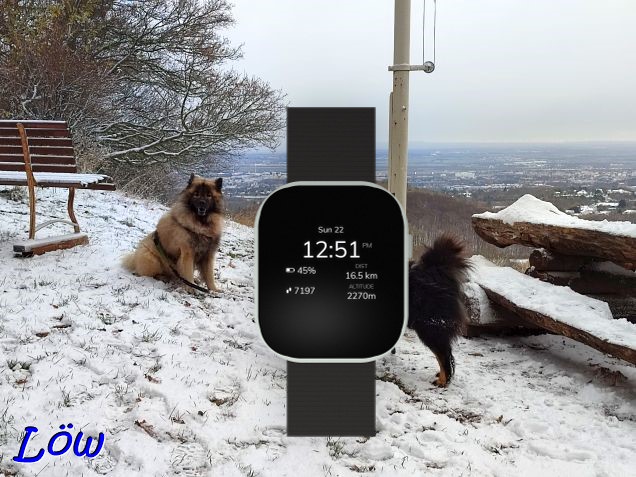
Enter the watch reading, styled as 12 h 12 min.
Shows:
12 h 51 min
